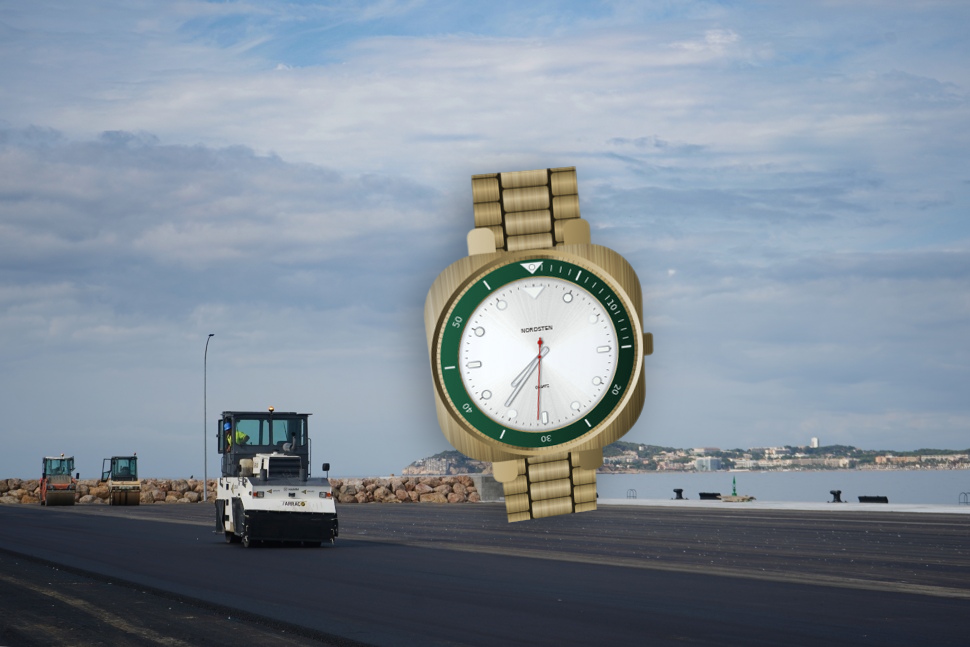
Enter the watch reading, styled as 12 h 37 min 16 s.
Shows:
7 h 36 min 31 s
